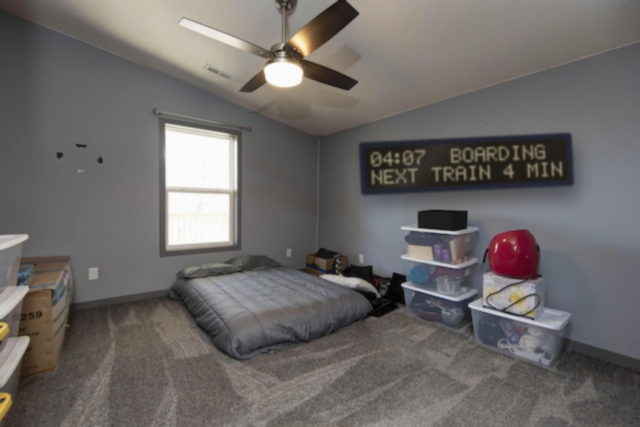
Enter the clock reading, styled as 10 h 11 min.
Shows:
4 h 07 min
